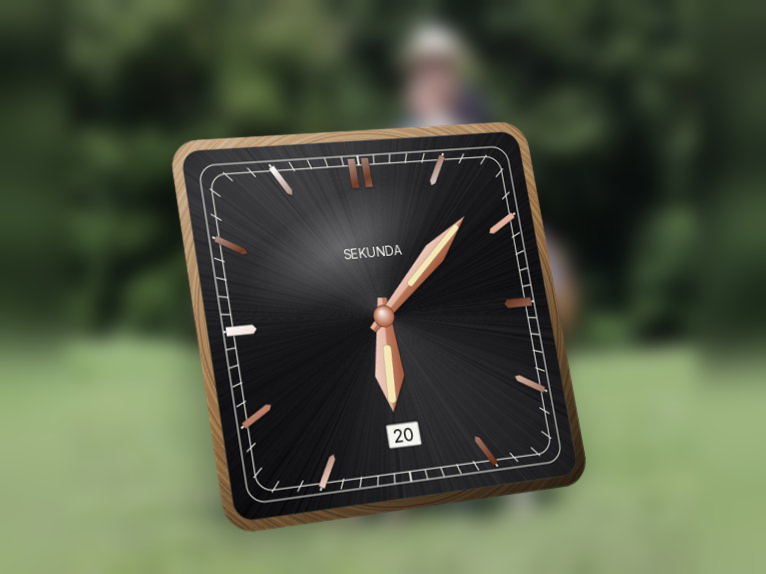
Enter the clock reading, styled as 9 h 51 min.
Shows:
6 h 08 min
